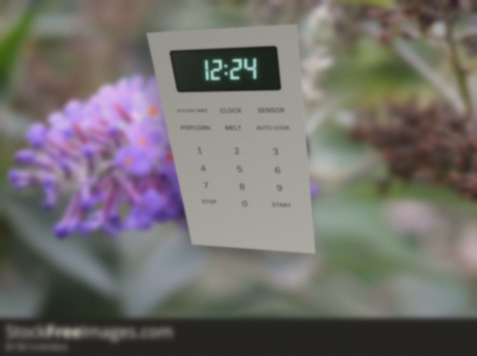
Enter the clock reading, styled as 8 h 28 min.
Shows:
12 h 24 min
